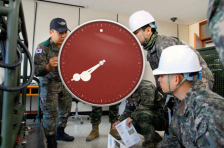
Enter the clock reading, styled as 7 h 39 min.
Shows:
7 h 40 min
